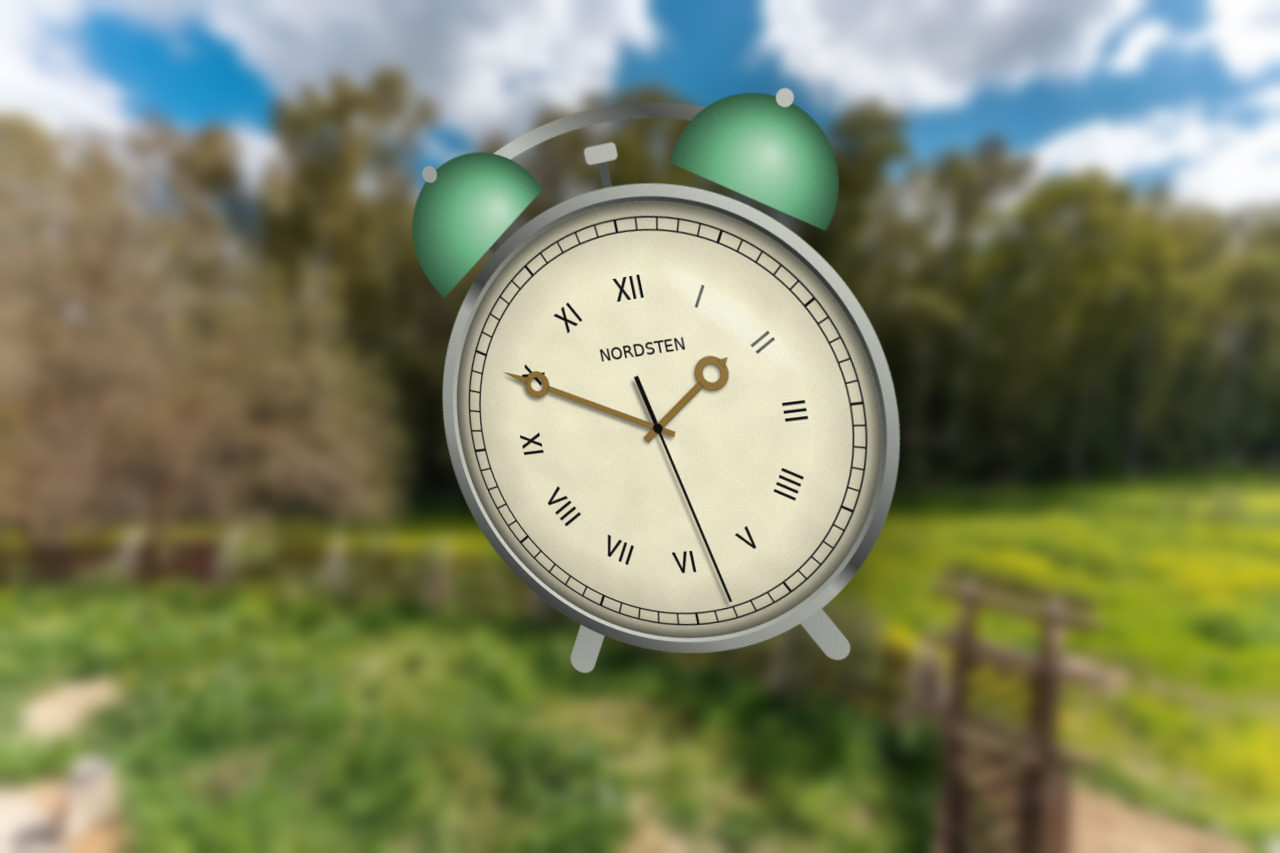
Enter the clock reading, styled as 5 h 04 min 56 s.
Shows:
1 h 49 min 28 s
